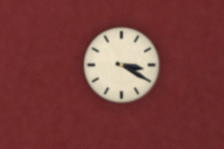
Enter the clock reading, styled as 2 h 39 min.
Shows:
3 h 20 min
